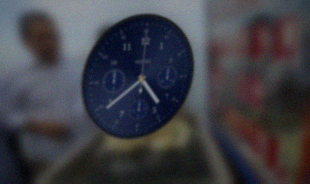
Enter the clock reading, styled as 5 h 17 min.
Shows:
4 h 39 min
